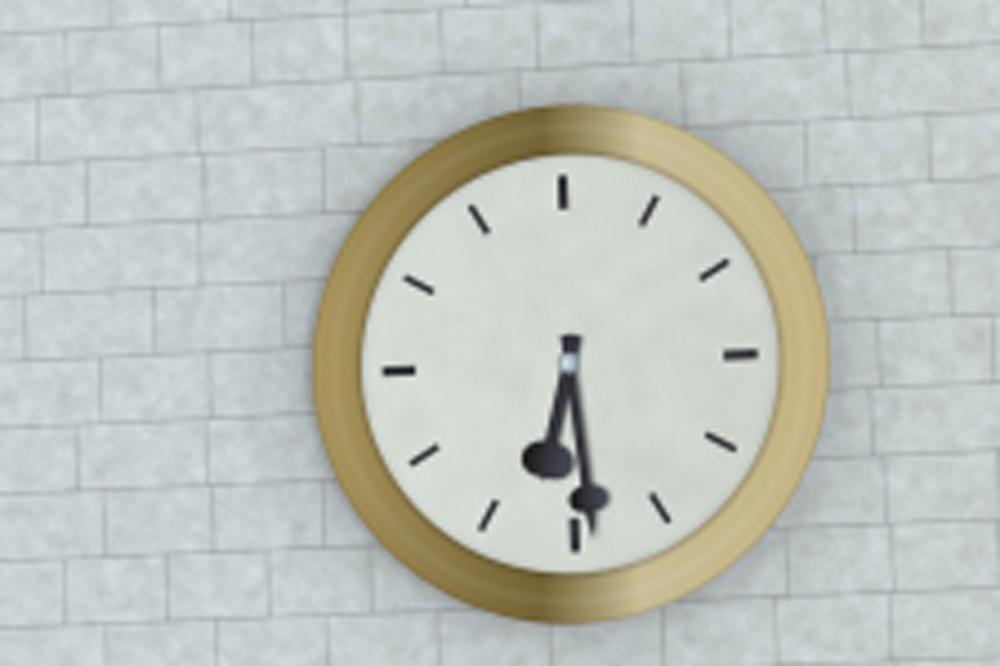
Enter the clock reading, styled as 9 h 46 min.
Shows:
6 h 29 min
